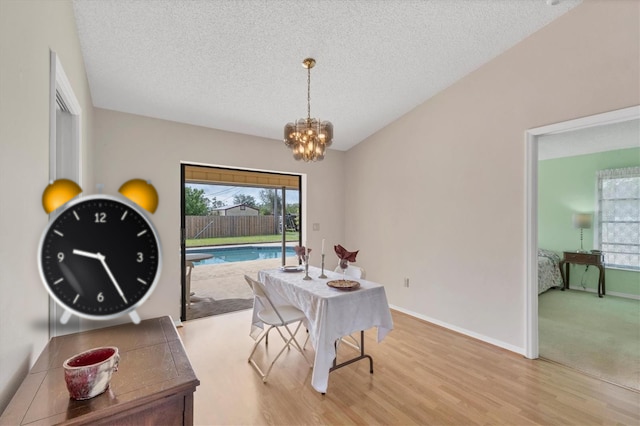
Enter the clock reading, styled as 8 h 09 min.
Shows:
9 h 25 min
